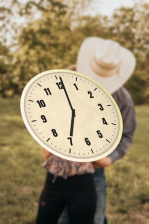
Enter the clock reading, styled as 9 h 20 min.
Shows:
7 h 01 min
